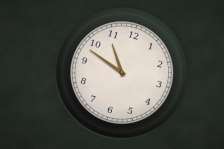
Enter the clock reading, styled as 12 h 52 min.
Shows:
10 h 48 min
